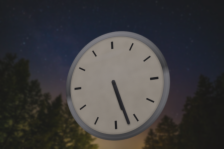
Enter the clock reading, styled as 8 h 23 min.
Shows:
5 h 27 min
